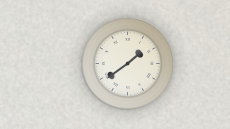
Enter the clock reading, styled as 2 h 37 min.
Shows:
1 h 39 min
